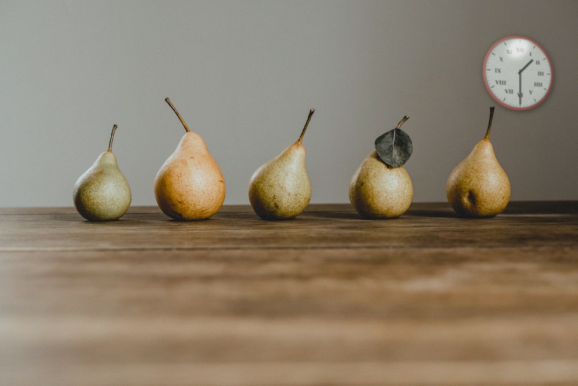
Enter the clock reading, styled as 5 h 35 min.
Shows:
1 h 30 min
